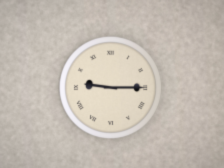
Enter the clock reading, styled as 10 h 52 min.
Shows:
9 h 15 min
